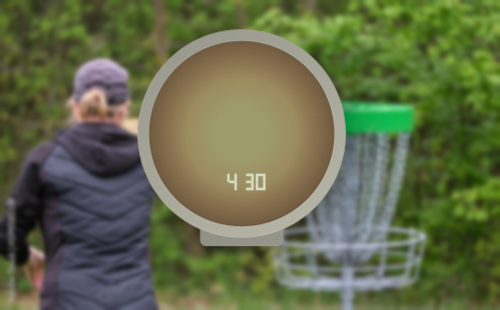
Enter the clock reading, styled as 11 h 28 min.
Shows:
4 h 30 min
